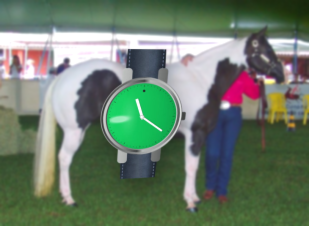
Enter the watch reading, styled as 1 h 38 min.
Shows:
11 h 21 min
